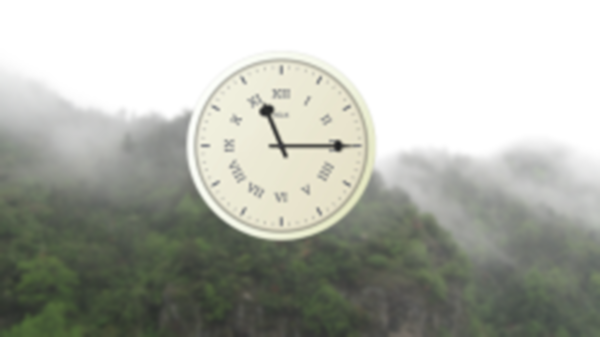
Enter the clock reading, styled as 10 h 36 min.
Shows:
11 h 15 min
